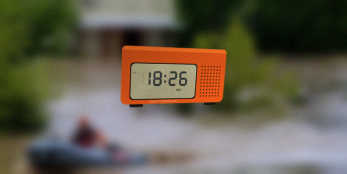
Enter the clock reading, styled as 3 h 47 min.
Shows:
18 h 26 min
